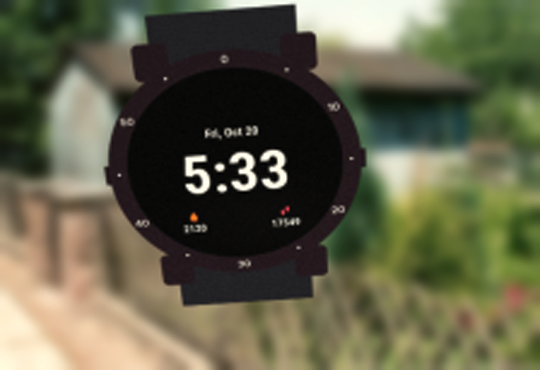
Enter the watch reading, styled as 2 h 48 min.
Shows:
5 h 33 min
